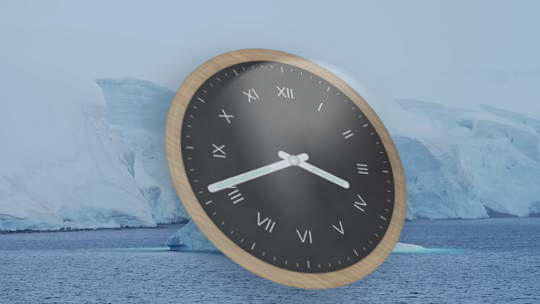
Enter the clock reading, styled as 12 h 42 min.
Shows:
3 h 41 min
